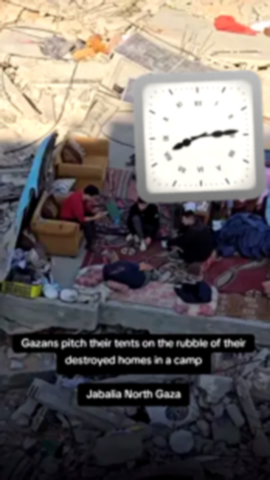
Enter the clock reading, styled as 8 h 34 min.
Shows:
8 h 14 min
